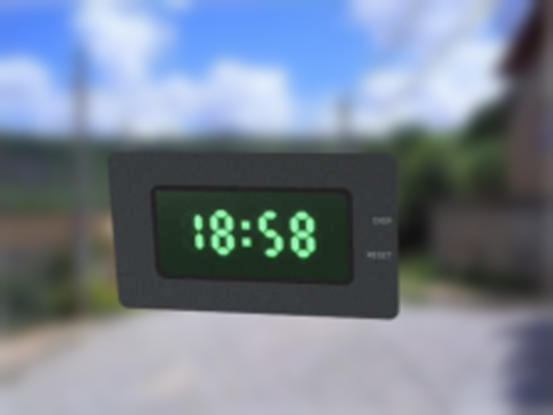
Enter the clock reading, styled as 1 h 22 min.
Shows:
18 h 58 min
